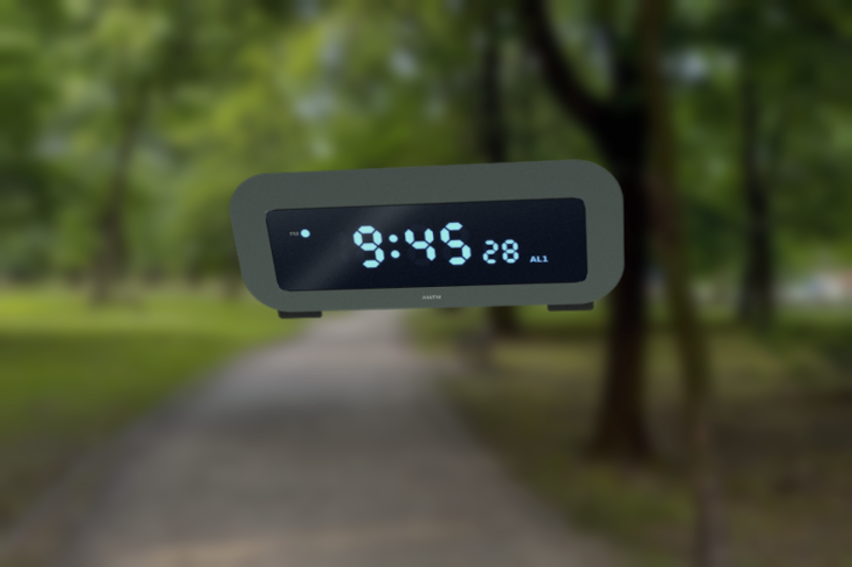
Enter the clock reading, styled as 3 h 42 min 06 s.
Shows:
9 h 45 min 28 s
